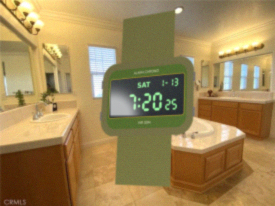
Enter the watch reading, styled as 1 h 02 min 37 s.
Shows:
7 h 20 min 25 s
